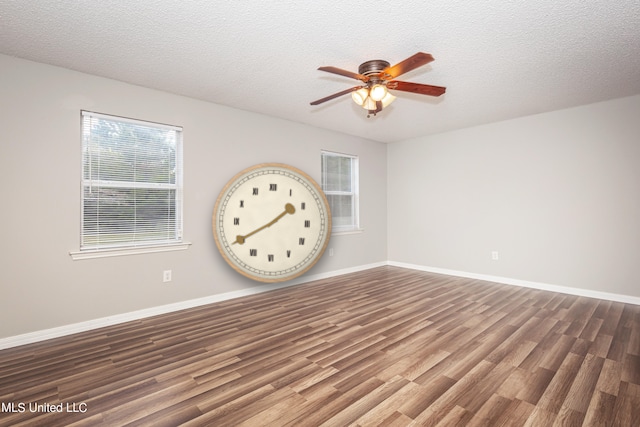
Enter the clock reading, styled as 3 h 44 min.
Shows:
1 h 40 min
